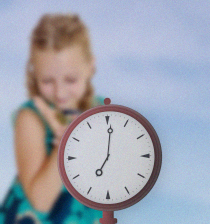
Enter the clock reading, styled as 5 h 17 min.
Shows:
7 h 01 min
